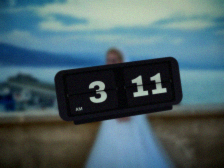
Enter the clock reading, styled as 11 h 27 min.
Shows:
3 h 11 min
